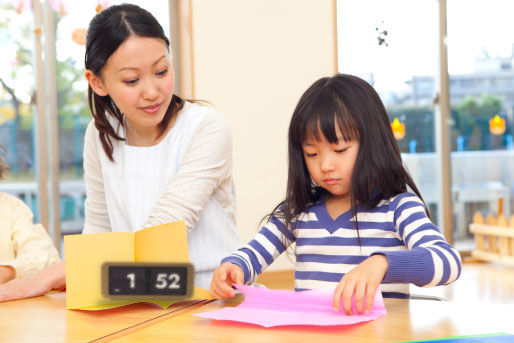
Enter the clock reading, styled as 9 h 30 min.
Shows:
1 h 52 min
